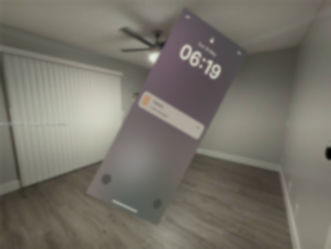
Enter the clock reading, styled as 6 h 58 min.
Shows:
6 h 19 min
